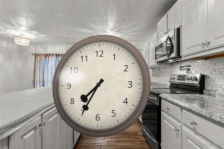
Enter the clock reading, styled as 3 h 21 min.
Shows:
7 h 35 min
